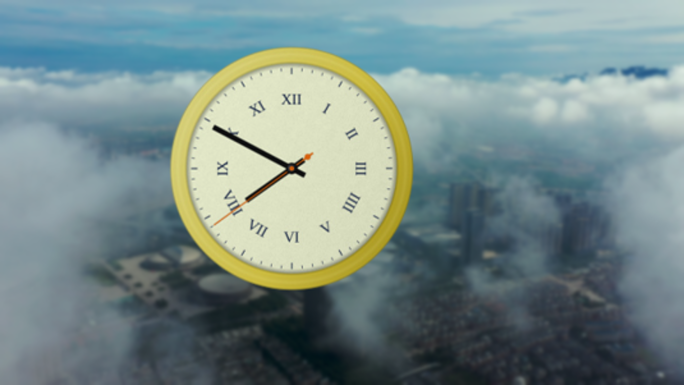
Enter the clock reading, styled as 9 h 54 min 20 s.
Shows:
7 h 49 min 39 s
